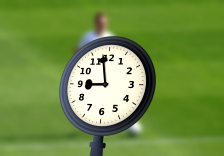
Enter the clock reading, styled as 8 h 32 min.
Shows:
8 h 58 min
